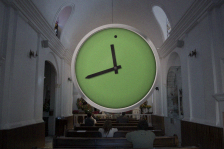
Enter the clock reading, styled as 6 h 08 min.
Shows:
11 h 42 min
